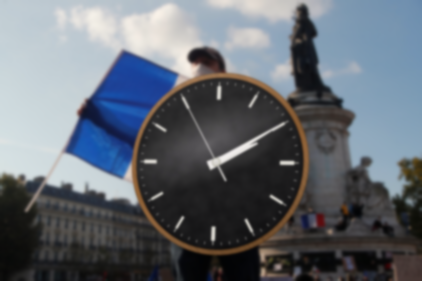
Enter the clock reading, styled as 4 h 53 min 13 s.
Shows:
2 h 09 min 55 s
